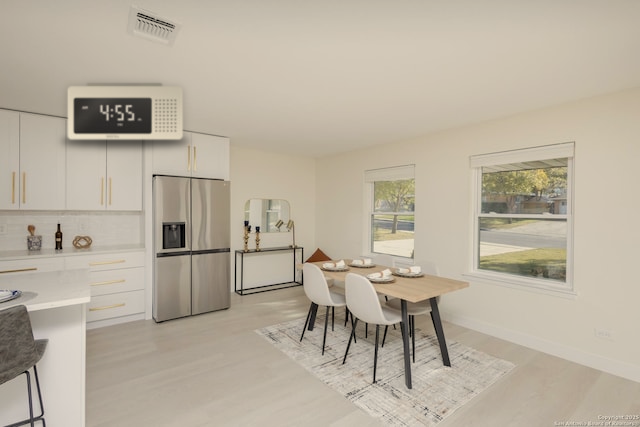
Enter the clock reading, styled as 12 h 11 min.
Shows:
4 h 55 min
